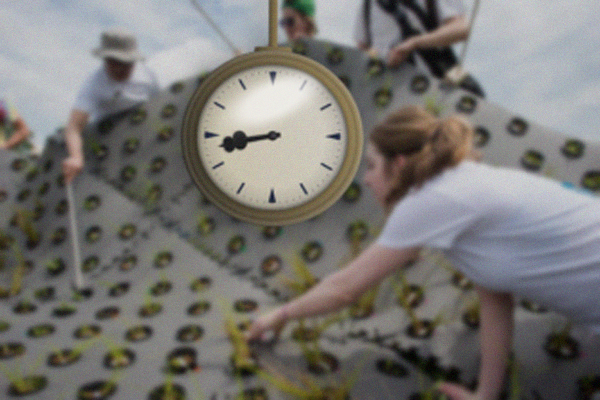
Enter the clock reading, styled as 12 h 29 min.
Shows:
8 h 43 min
